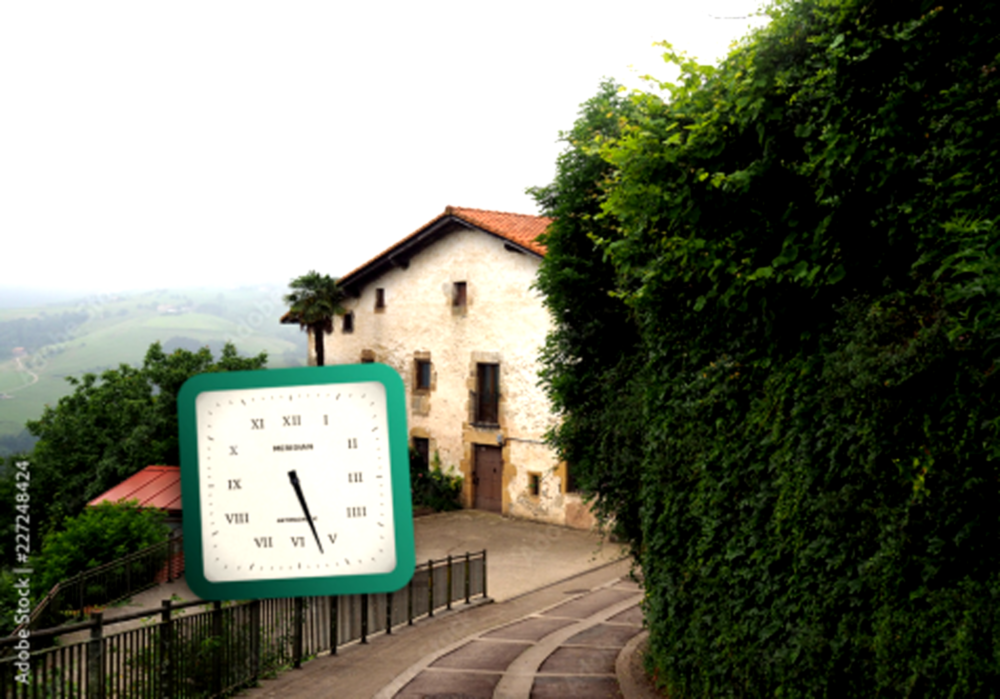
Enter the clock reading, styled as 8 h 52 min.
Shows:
5 h 27 min
